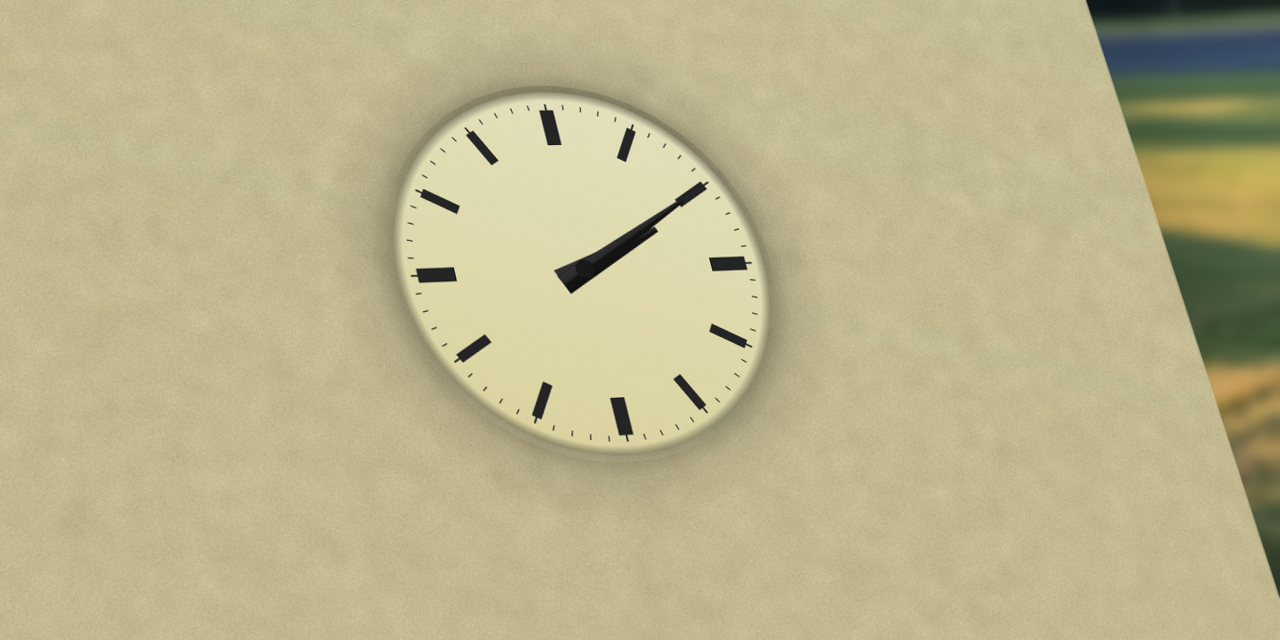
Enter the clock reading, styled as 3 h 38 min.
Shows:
2 h 10 min
